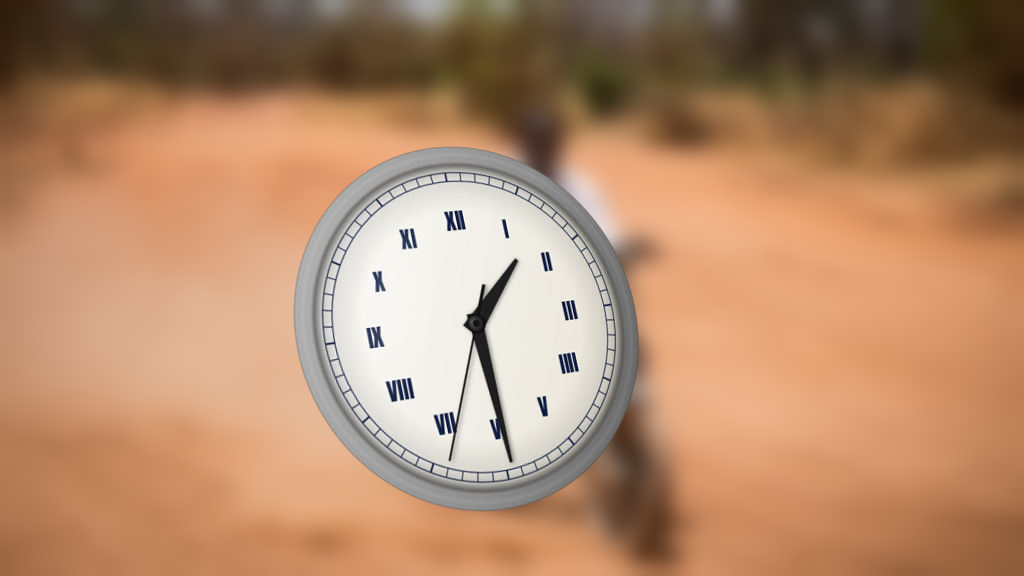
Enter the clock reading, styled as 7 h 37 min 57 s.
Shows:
1 h 29 min 34 s
